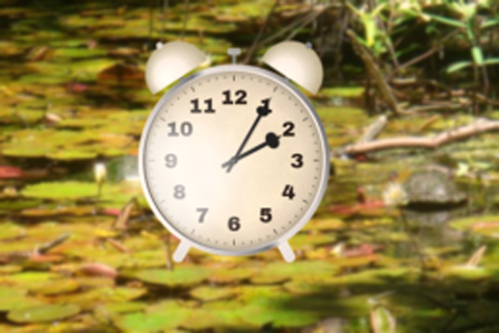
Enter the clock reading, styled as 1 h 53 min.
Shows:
2 h 05 min
